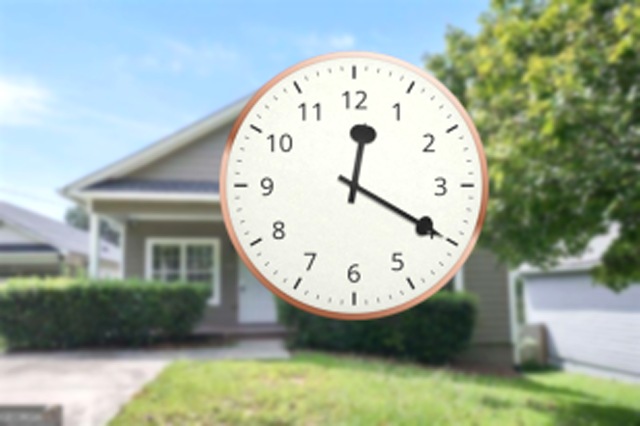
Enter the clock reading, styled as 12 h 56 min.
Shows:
12 h 20 min
